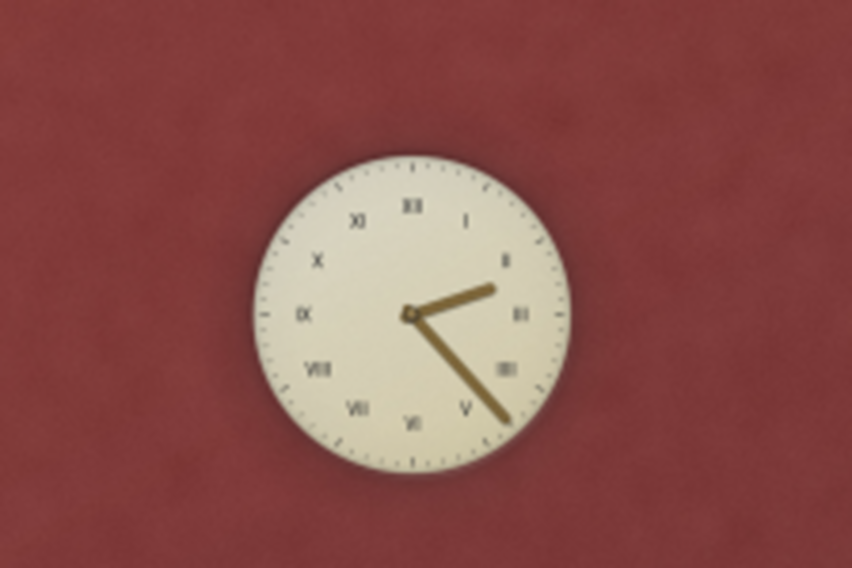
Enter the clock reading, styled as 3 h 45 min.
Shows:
2 h 23 min
